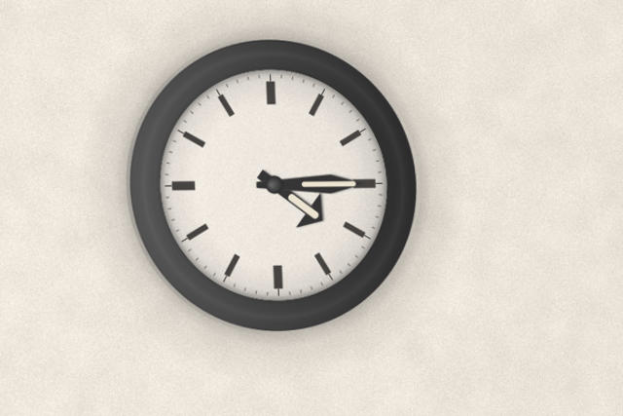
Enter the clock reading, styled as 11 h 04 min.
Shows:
4 h 15 min
